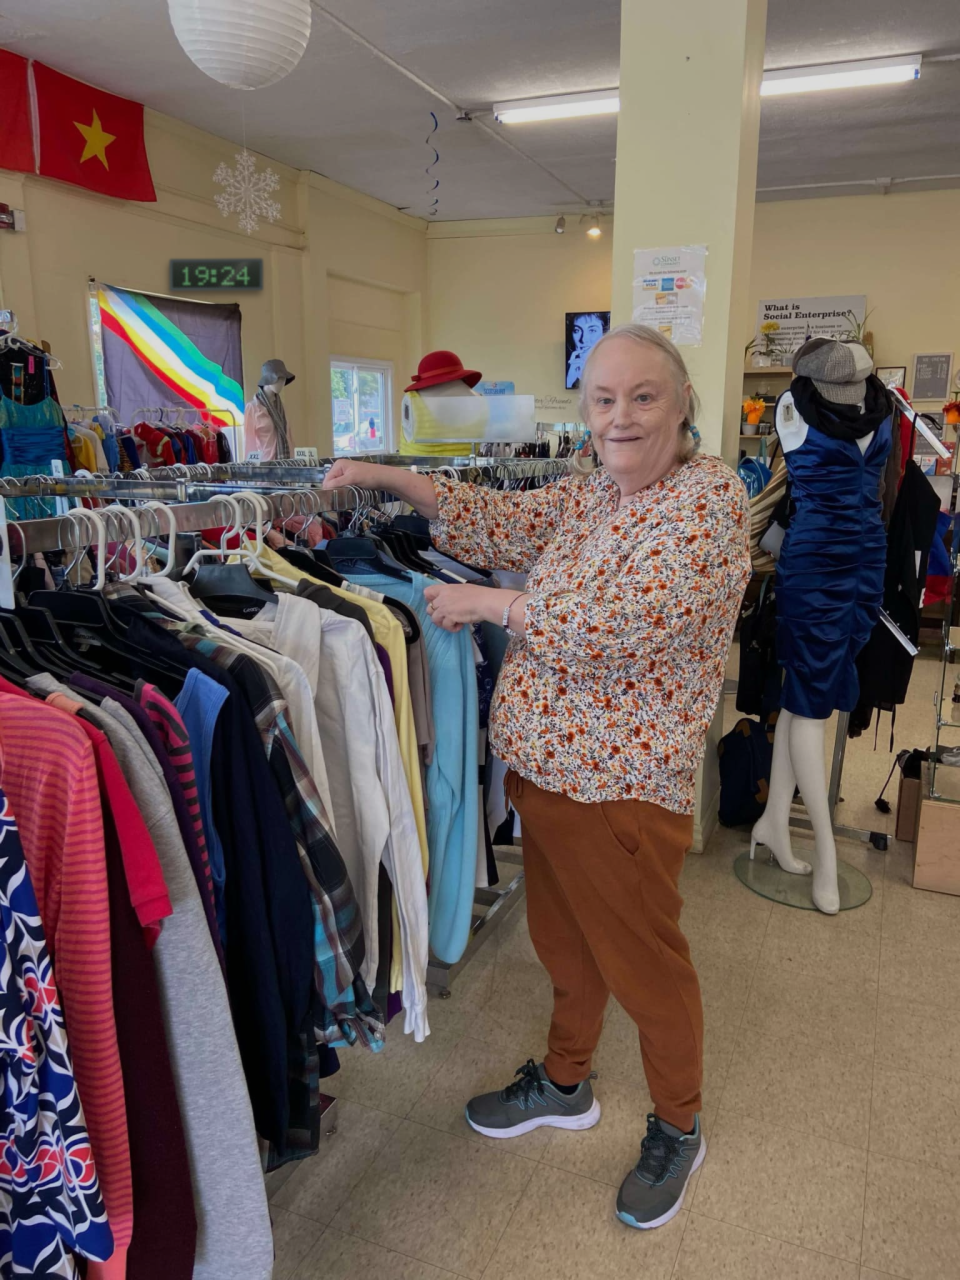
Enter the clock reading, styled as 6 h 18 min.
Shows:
19 h 24 min
